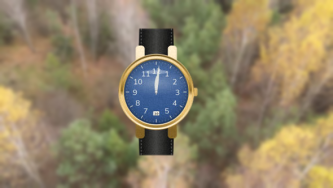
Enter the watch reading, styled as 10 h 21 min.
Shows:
12 h 01 min
